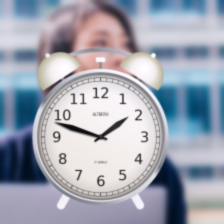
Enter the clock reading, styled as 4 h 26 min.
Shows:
1 h 48 min
